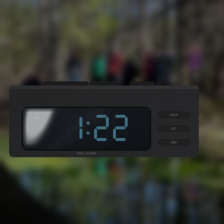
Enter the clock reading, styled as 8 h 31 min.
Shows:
1 h 22 min
